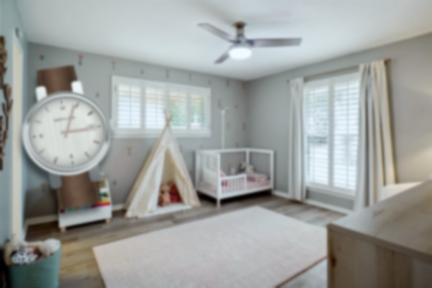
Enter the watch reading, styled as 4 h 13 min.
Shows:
3 h 04 min
